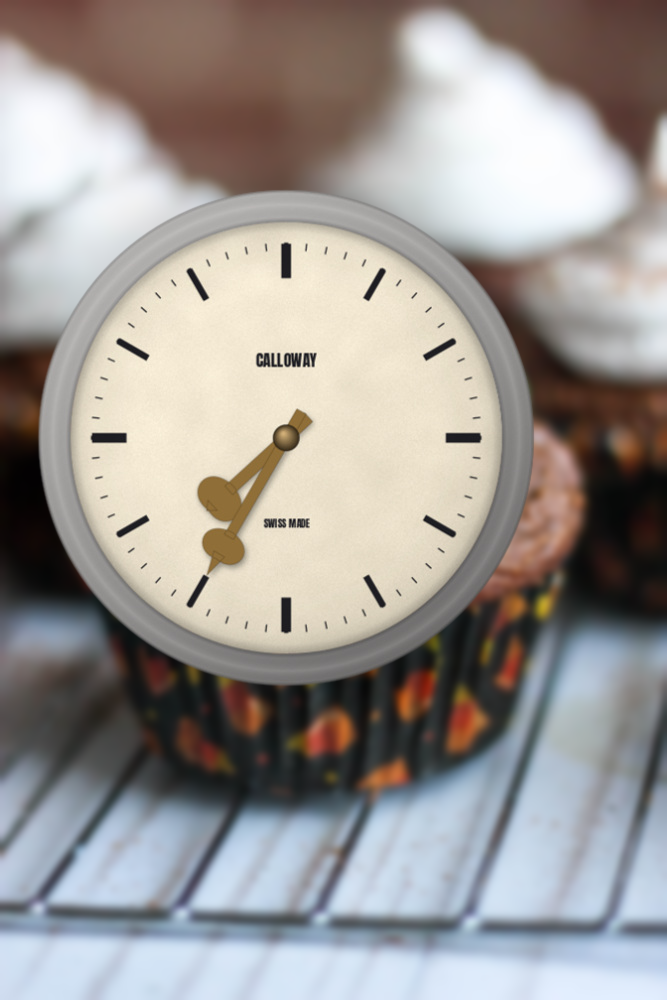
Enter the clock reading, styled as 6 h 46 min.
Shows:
7 h 35 min
